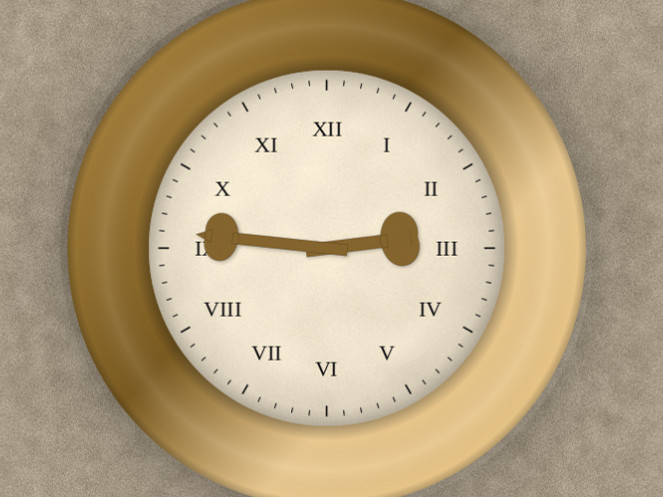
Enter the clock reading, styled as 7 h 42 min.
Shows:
2 h 46 min
